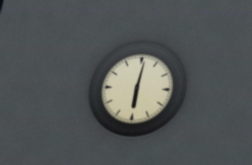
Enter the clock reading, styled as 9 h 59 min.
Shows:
6 h 01 min
